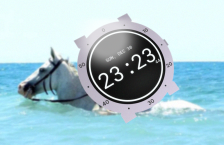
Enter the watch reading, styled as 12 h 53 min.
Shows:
23 h 23 min
